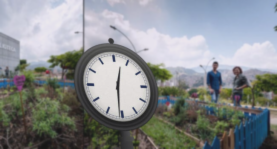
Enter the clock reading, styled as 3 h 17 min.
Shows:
12 h 31 min
